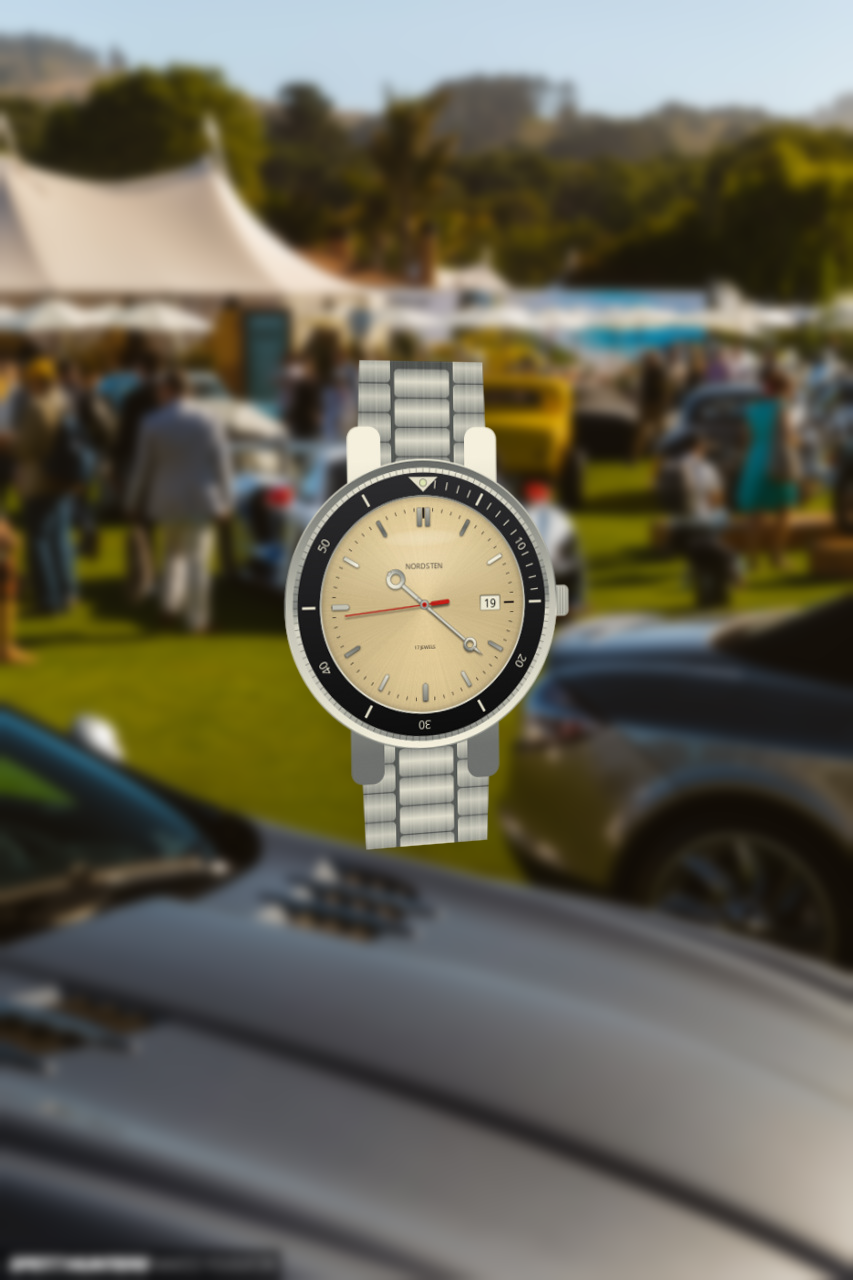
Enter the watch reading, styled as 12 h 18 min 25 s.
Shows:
10 h 21 min 44 s
